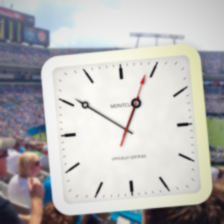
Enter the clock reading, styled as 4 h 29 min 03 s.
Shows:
12 h 51 min 04 s
